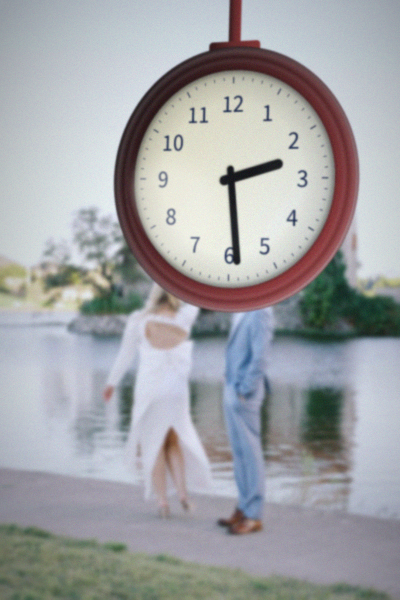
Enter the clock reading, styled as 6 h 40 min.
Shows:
2 h 29 min
